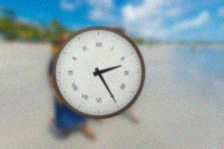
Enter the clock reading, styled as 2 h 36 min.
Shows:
2 h 25 min
